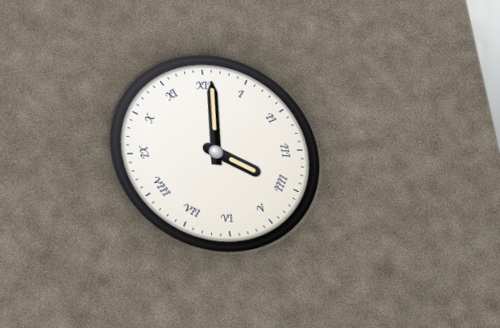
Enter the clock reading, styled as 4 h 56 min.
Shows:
4 h 01 min
